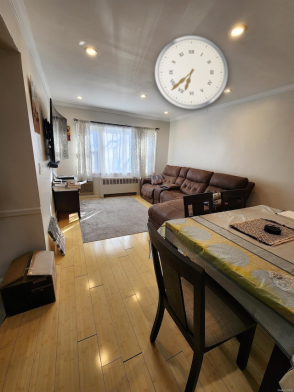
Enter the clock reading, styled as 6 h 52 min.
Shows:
6 h 38 min
